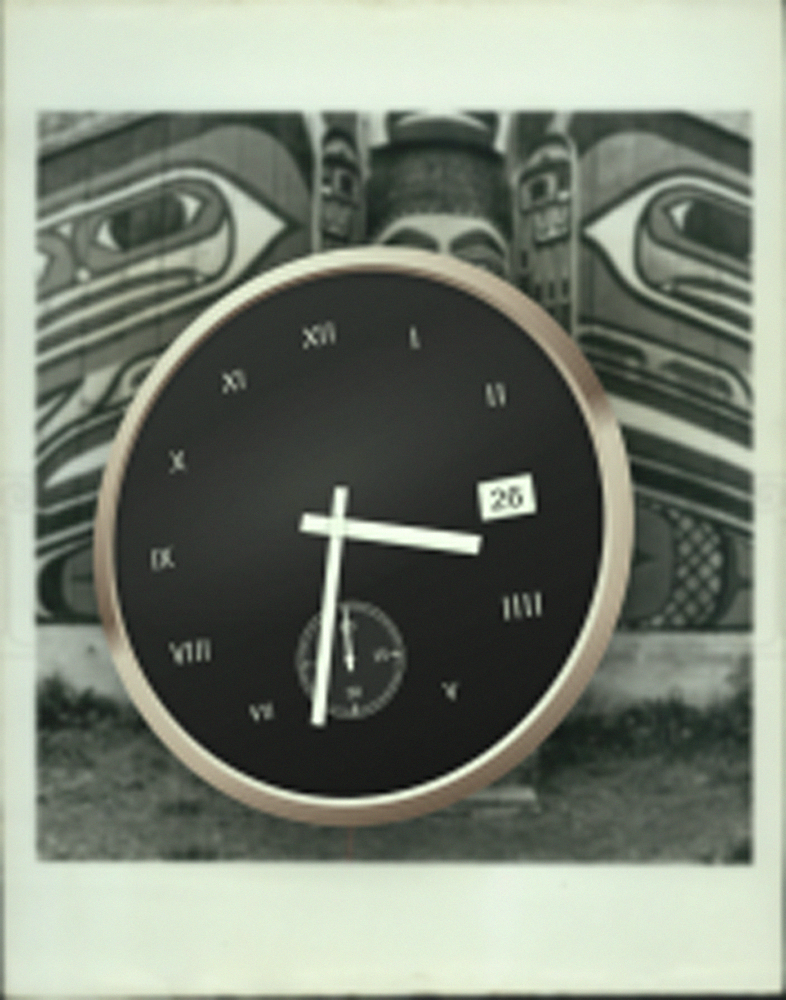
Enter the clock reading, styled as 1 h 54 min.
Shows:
3 h 32 min
